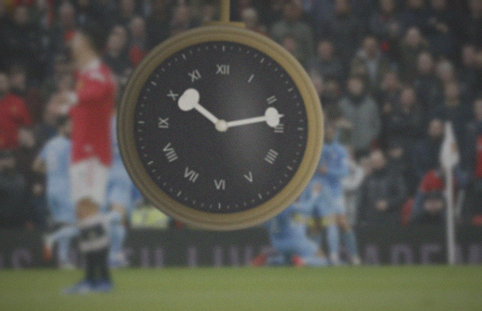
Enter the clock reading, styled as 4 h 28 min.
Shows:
10 h 13 min
